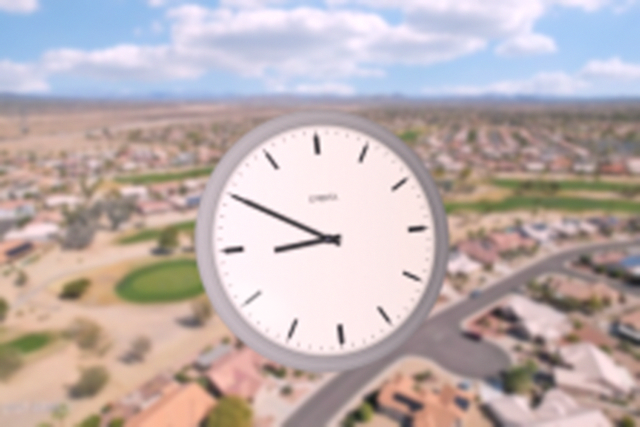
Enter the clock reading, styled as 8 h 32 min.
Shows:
8 h 50 min
